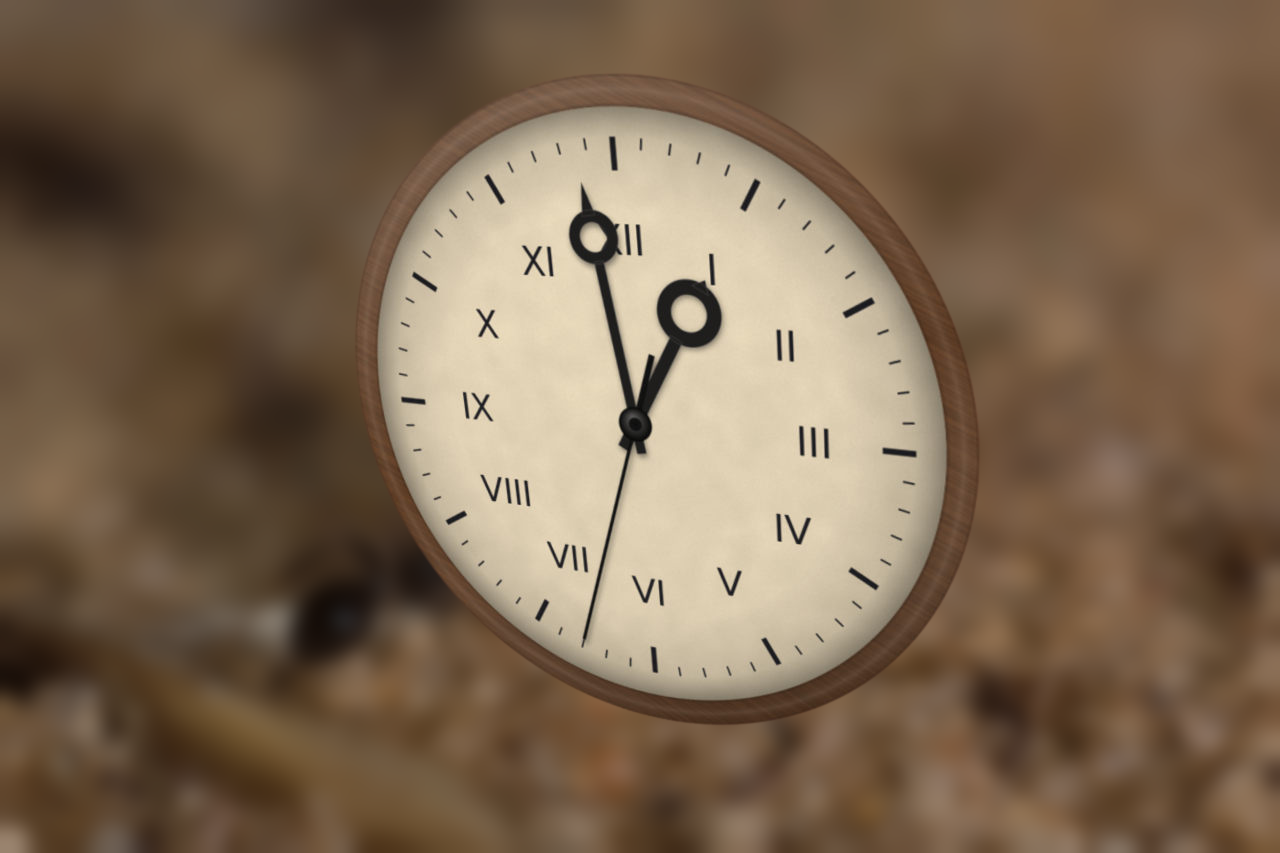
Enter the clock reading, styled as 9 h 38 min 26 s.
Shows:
12 h 58 min 33 s
